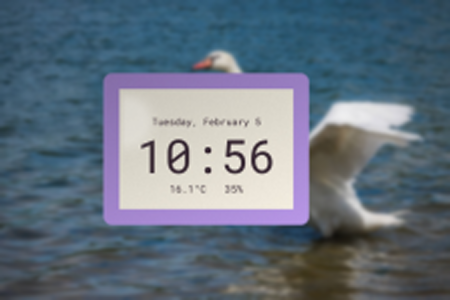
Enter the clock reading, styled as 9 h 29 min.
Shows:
10 h 56 min
